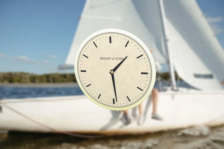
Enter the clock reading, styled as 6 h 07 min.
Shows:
1 h 29 min
